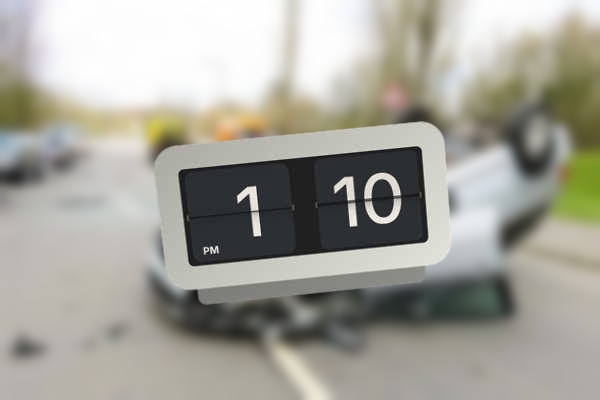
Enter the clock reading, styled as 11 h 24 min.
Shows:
1 h 10 min
